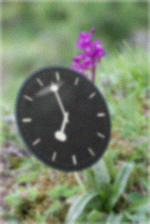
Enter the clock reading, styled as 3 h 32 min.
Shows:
6 h 58 min
